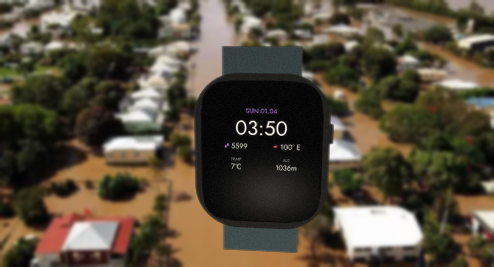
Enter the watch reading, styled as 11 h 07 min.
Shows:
3 h 50 min
